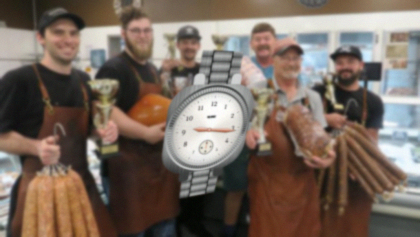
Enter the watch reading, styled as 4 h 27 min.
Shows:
9 h 16 min
